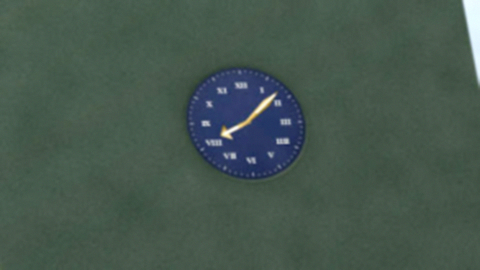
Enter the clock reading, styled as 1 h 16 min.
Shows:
8 h 08 min
